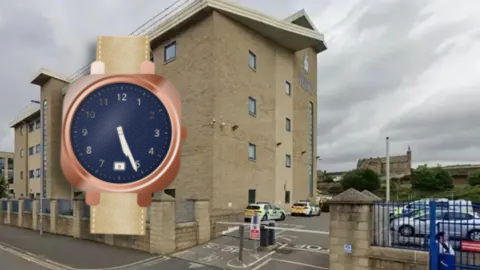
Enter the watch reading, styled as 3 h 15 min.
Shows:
5 h 26 min
